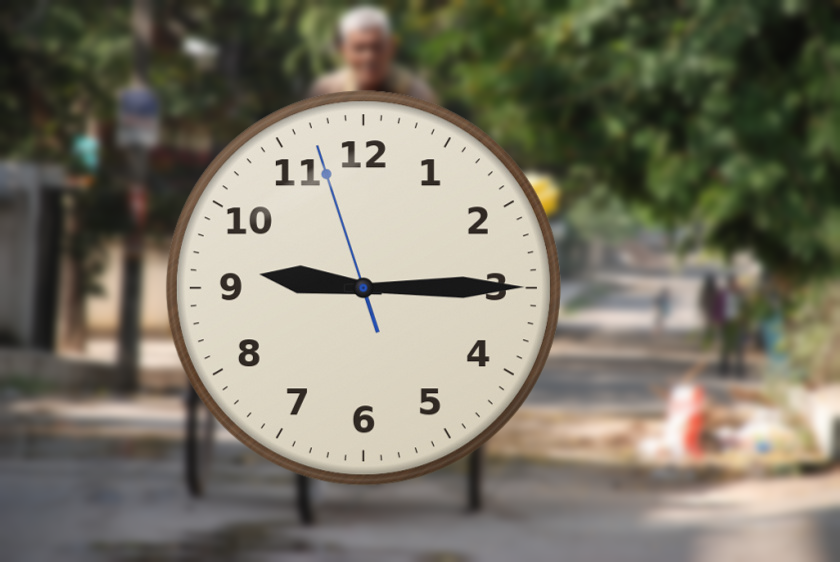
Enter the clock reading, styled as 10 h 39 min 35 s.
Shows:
9 h 14 min 57 s
